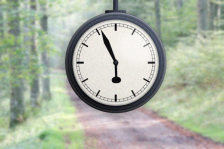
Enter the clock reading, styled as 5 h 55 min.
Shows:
5 h 56 min
